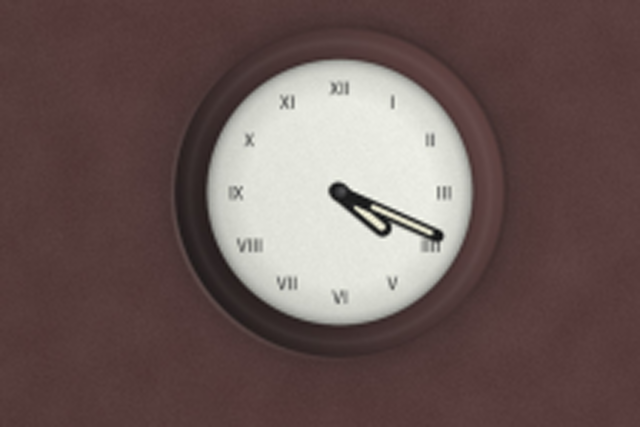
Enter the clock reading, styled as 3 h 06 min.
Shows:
4 h 19 min
